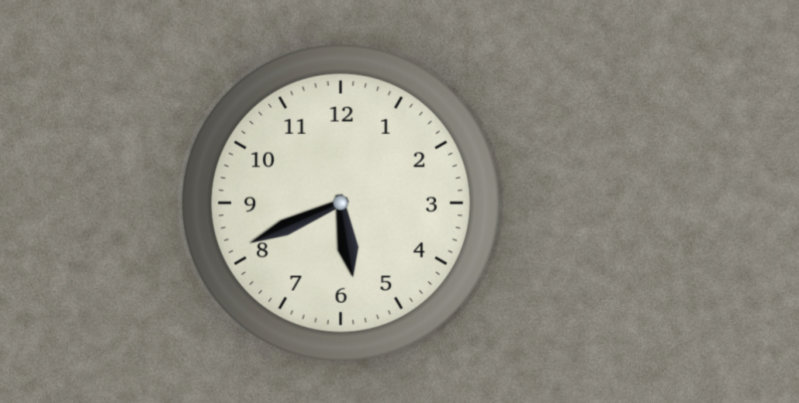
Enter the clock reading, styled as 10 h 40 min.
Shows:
5 h 41 min
